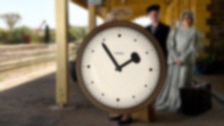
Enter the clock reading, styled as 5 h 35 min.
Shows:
1 h 54 min
